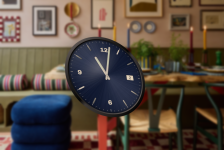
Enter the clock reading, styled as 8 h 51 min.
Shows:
11 h 02 min
